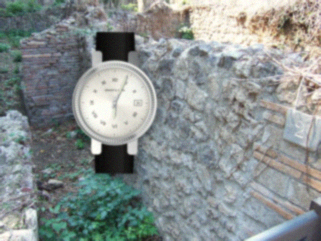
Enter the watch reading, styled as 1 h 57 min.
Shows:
6 h 04 min
